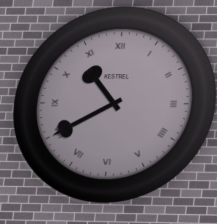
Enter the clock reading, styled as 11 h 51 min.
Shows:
10 h 40 min
